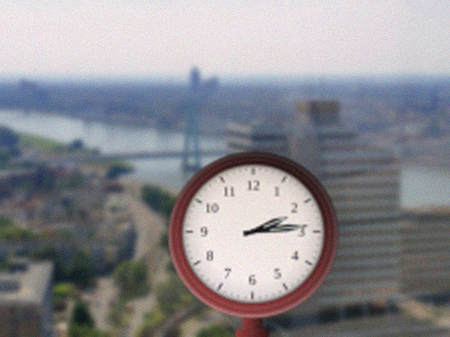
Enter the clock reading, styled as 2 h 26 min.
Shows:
2 h 14 min
